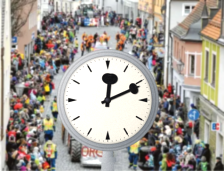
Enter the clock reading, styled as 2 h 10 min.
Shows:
12 h 11 min
